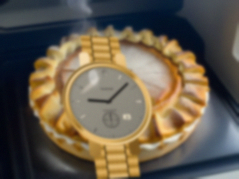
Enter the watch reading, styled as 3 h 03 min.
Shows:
9 h 08 min
